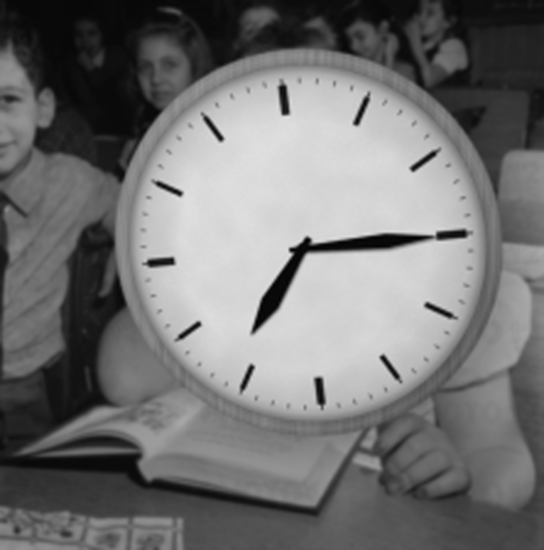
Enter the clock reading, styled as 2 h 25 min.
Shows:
7 h 15 min
